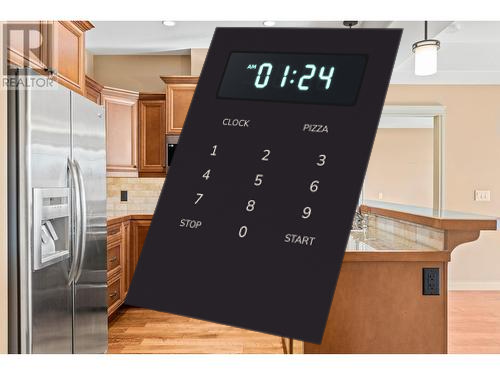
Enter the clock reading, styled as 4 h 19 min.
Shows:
1 h 24 min
